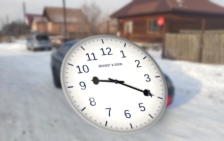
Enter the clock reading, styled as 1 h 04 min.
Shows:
9 h 20 min
